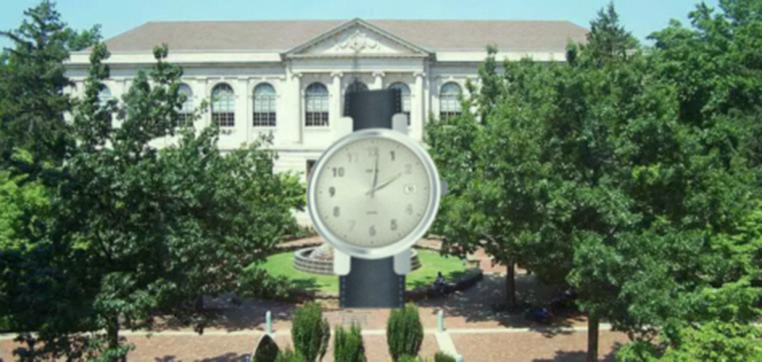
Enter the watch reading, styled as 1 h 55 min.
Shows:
2 h 01 min
